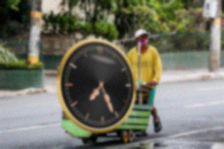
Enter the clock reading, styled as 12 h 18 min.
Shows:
7 h 26 min
